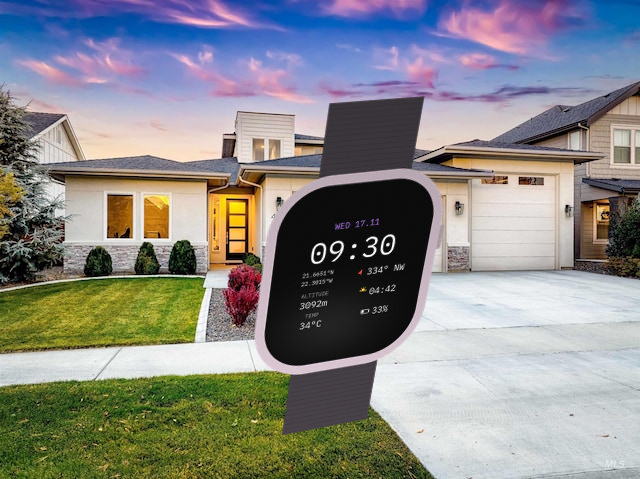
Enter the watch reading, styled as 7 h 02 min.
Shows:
9 h 30 min
